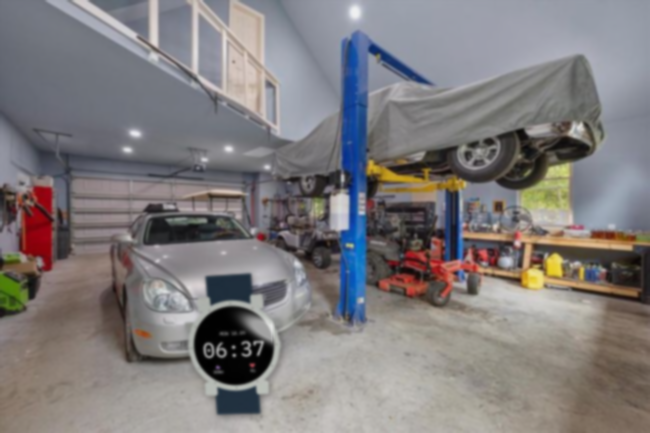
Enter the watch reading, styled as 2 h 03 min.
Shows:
6 h 37 min
